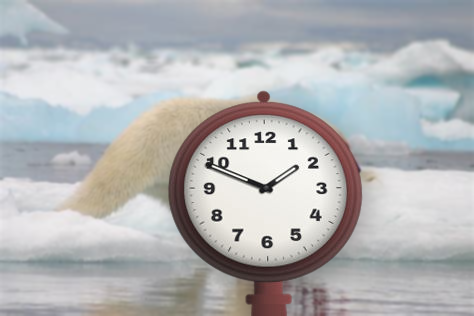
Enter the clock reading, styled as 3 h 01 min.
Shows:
1 h 49 min
